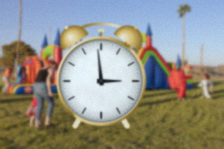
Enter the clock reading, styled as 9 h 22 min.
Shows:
2 h 59 min
